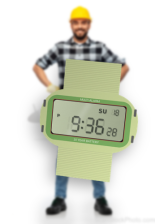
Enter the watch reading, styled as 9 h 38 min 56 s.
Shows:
9 h 36 min 28 s
